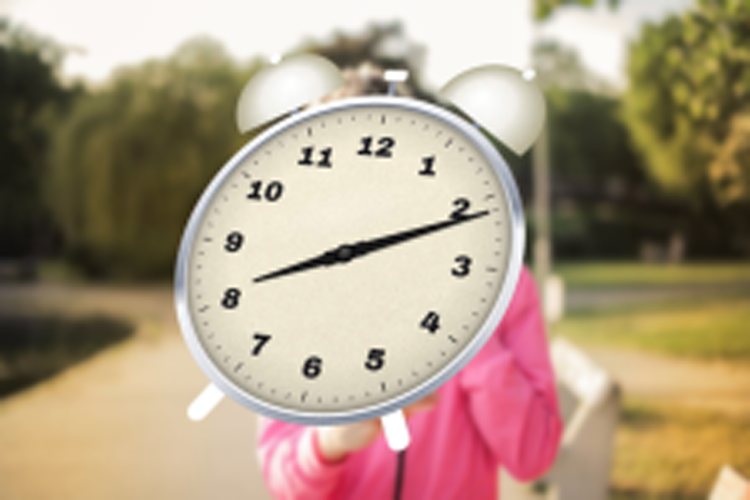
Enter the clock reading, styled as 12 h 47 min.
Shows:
8 h 11 min
